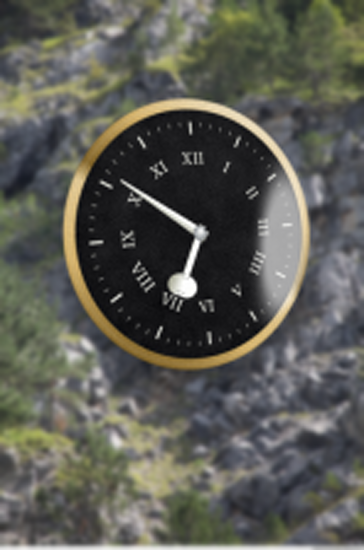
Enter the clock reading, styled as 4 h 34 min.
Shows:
6 h 51 min
